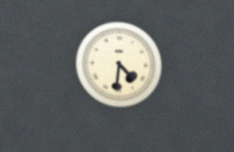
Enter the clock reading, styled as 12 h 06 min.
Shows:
4 h 31 min
